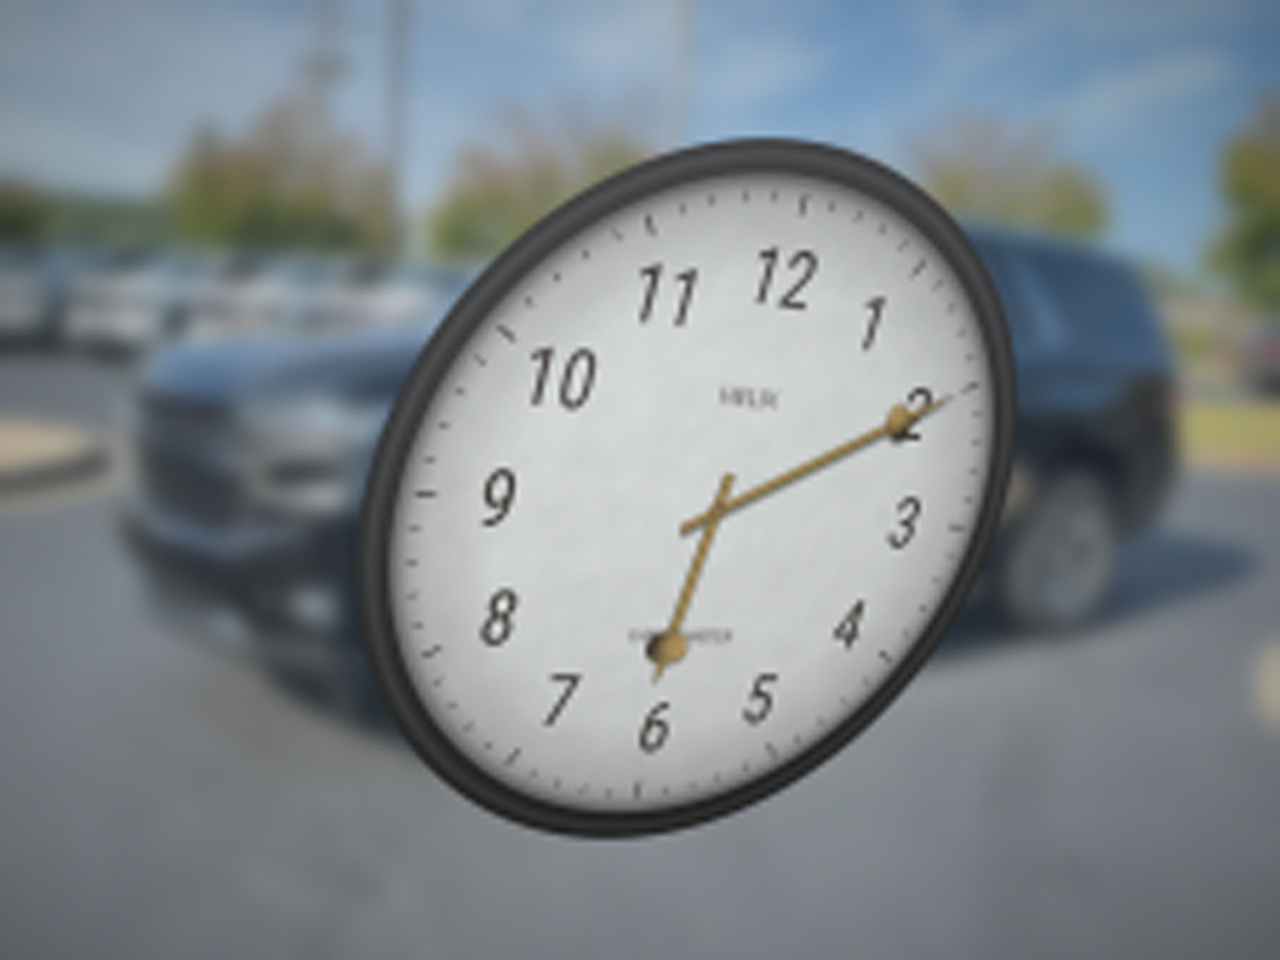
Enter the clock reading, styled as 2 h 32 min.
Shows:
6 h 10 min
